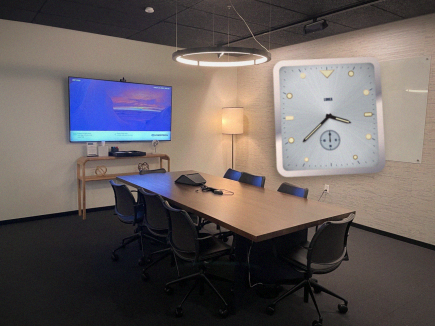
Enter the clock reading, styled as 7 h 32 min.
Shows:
3 h 38 min
